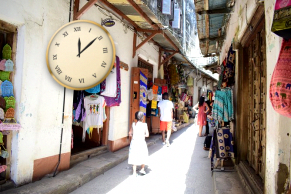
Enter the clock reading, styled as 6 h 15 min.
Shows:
12 h 09 min
